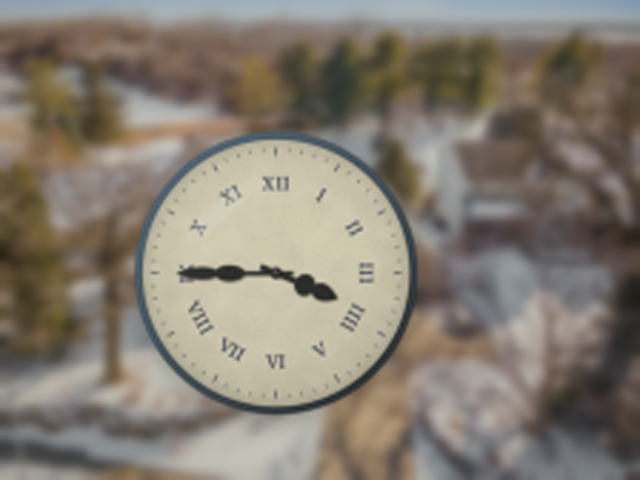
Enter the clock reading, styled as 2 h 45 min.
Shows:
3 h 45 min
